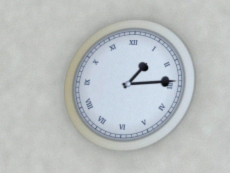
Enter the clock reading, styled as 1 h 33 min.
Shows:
1 h 14 min
